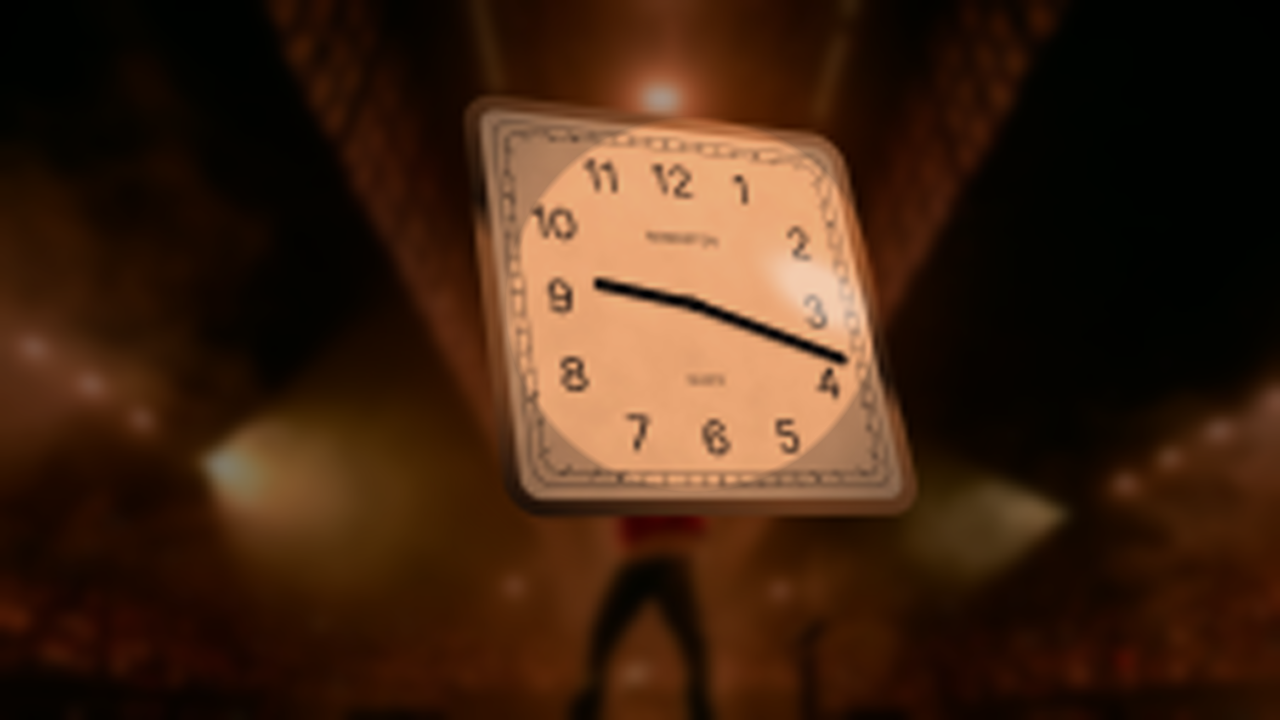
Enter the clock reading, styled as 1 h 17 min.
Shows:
9 h 18 min
